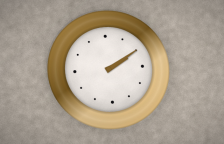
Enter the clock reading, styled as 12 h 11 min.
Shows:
2 h 10 min
